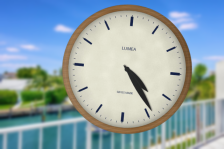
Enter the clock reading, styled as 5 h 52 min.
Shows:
4 h 24 min
